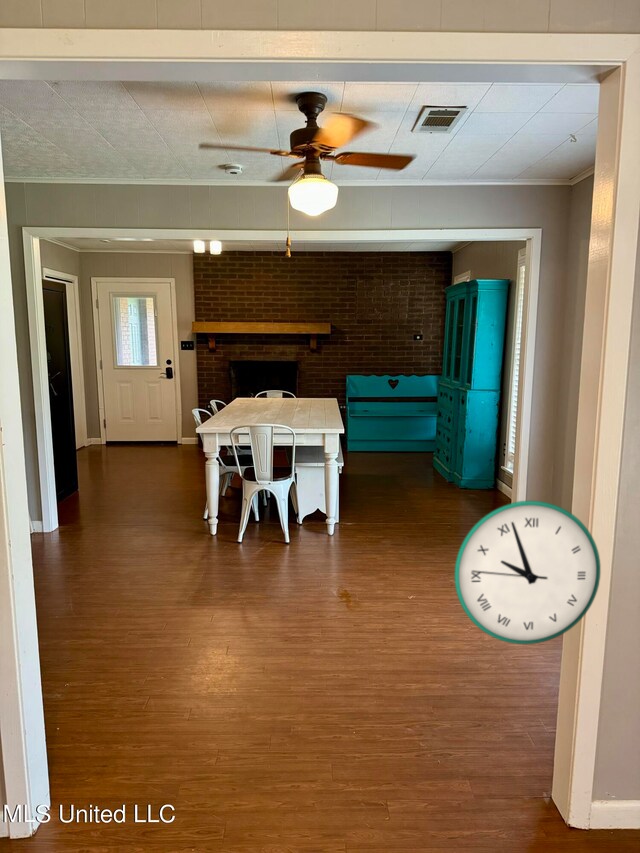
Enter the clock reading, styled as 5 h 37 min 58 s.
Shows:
9 h 56 min 46 s
